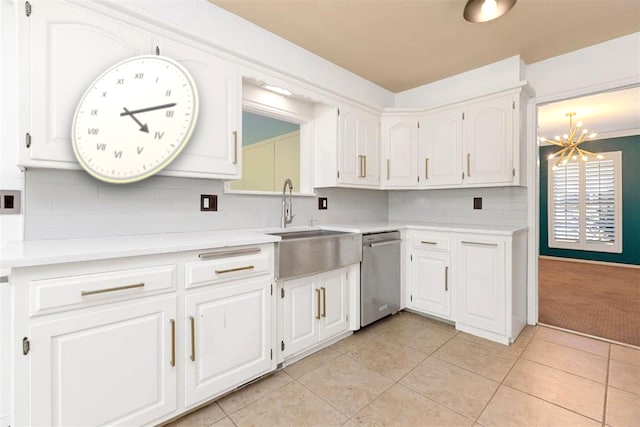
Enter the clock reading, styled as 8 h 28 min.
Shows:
4 h 13 min
